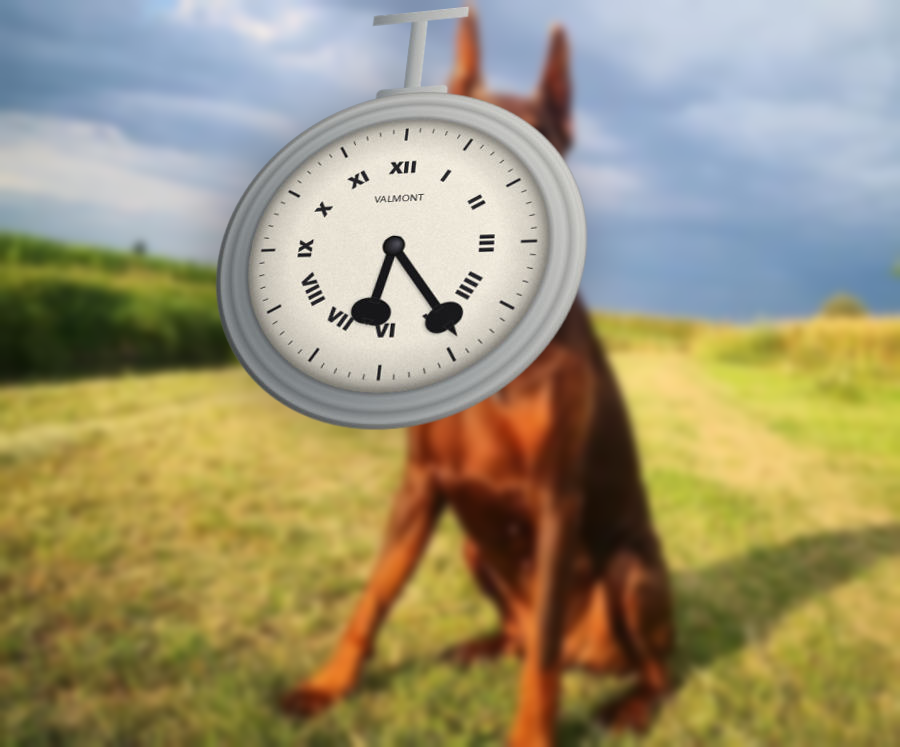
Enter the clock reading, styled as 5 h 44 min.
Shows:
6 h 24 min
